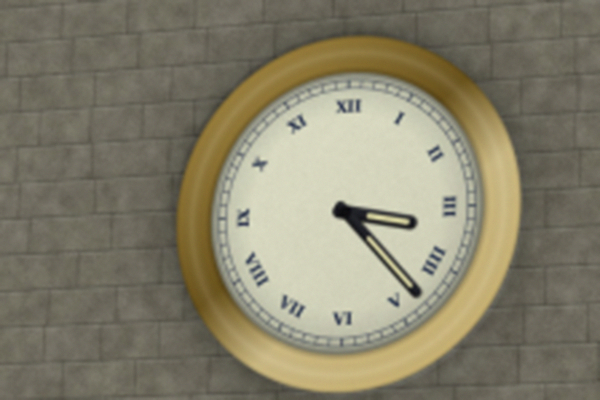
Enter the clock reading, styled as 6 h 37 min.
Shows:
3 h 23 min
